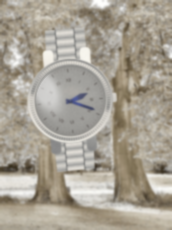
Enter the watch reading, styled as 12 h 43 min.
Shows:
2 h 19 min
